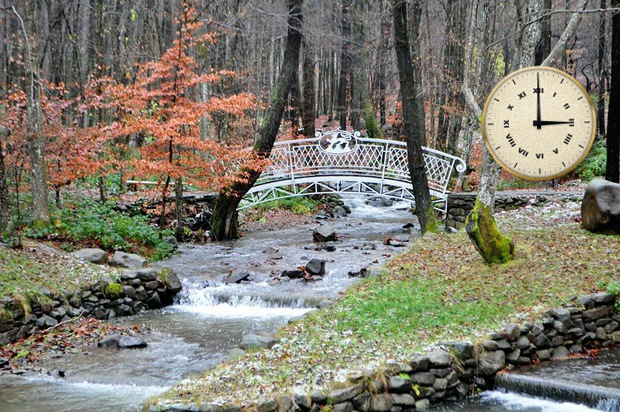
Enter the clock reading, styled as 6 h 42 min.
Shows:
3 h 00 min
